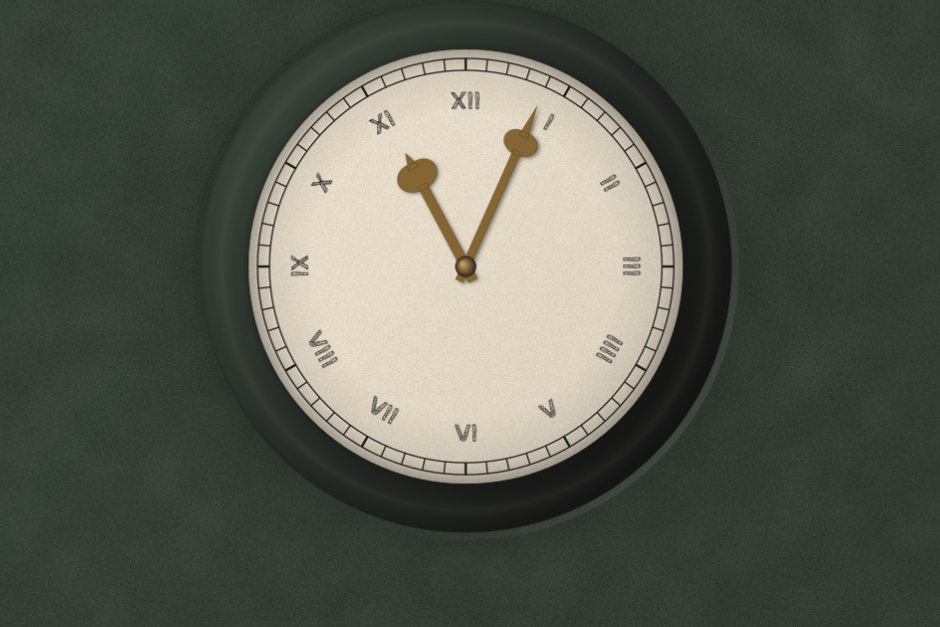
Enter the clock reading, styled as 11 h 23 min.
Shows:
11 h 04 min
